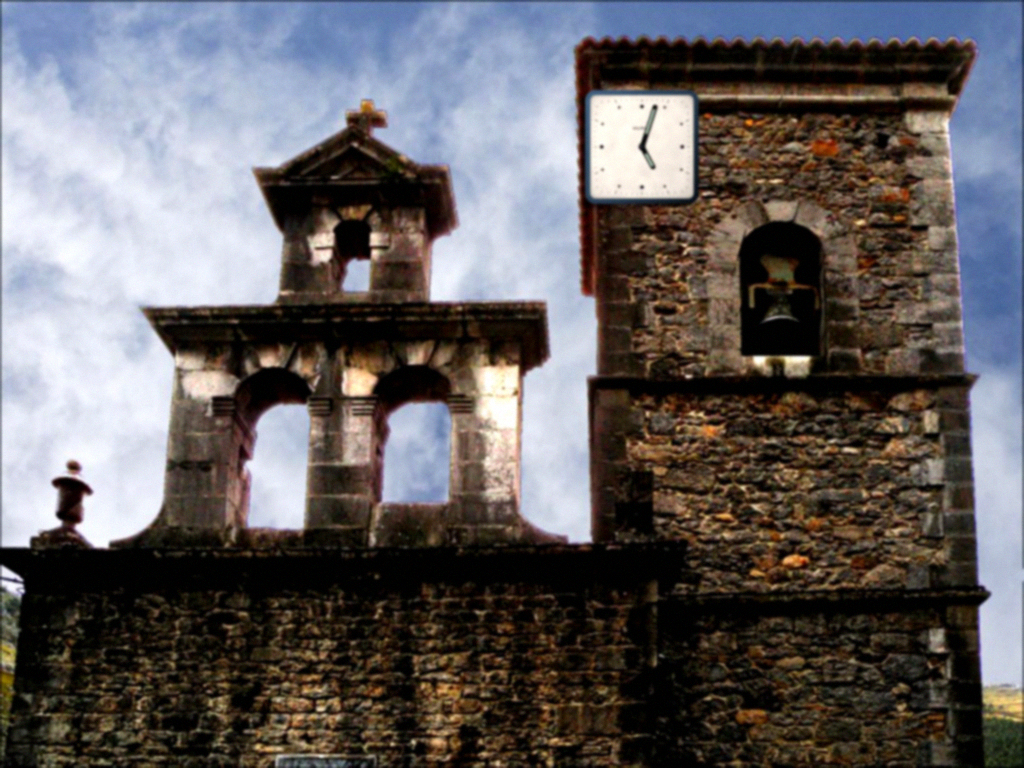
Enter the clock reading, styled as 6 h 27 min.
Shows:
5 h 03 min
